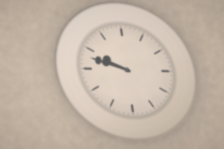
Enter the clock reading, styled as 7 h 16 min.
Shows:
9 h 48 min
